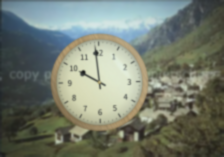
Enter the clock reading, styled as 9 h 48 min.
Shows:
9 h 59 min
